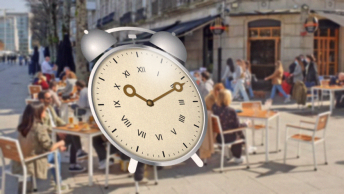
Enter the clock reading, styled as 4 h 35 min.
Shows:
10 h 11 min
